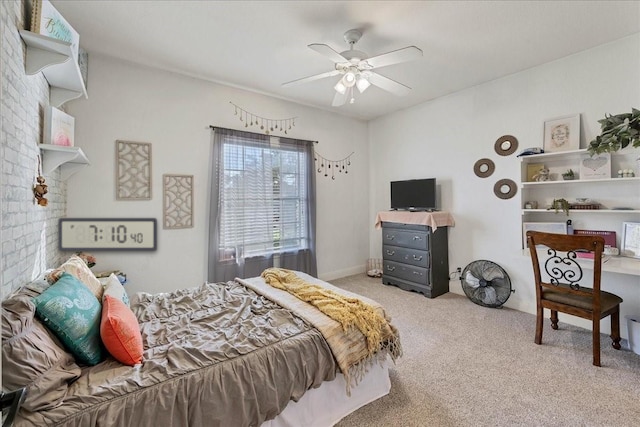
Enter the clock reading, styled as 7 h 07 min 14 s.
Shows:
7 h 10 min 40 s
